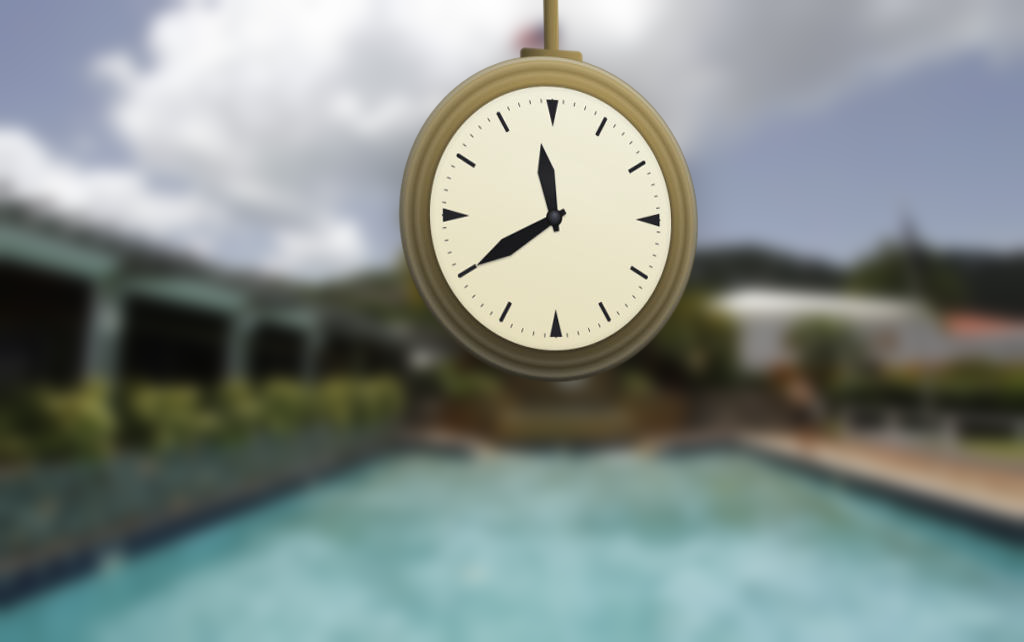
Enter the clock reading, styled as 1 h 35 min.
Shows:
11 h 40 min
